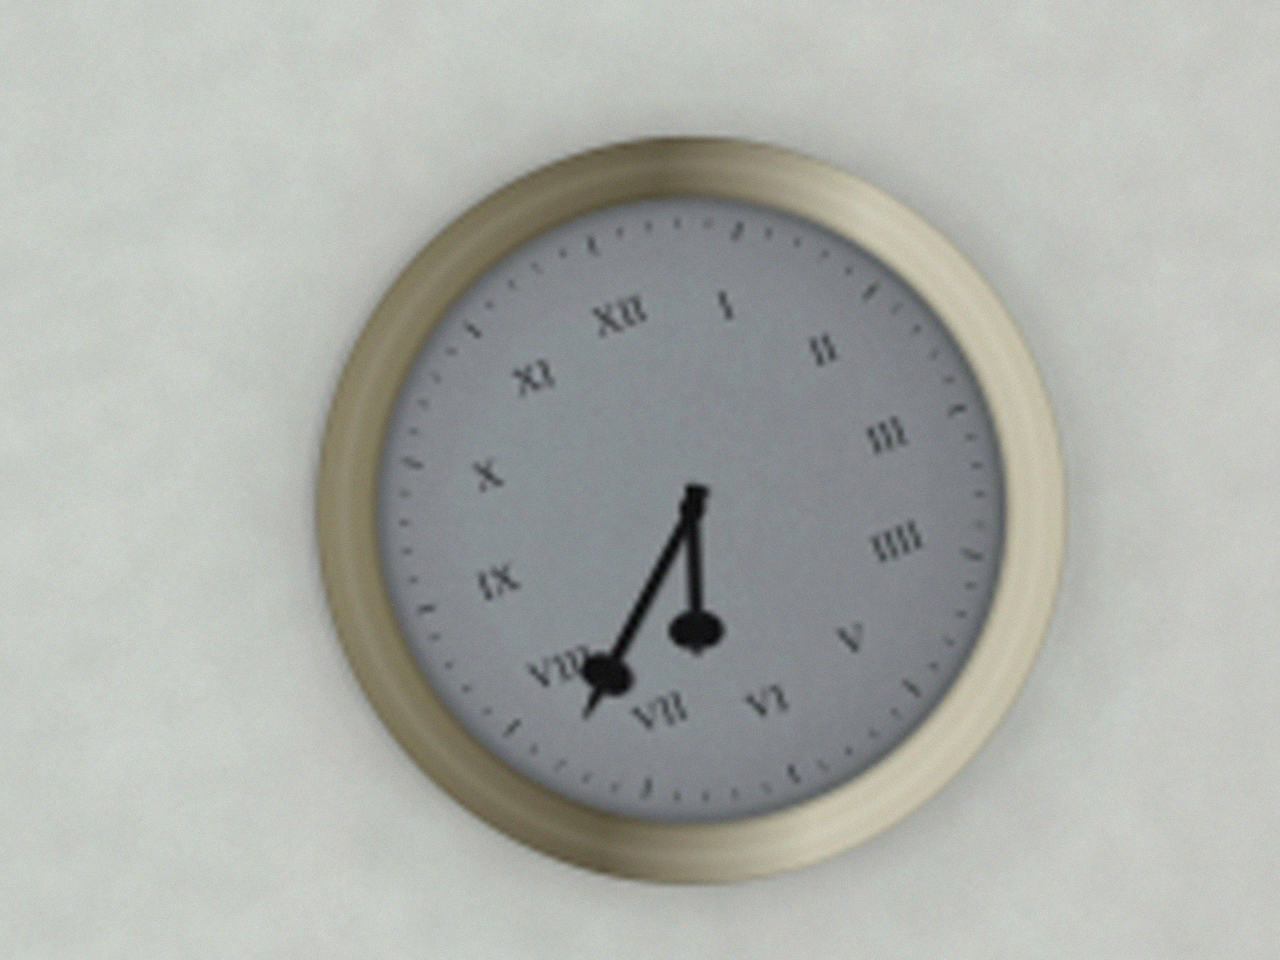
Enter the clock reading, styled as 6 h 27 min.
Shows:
6 h 38 min
